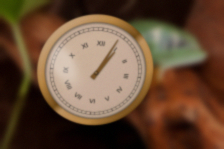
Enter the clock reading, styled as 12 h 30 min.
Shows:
1 h 04 min
